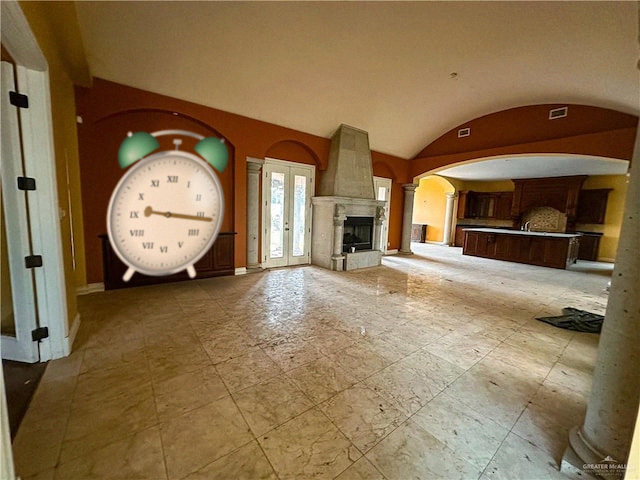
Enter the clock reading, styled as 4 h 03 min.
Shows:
9 h 16 min
